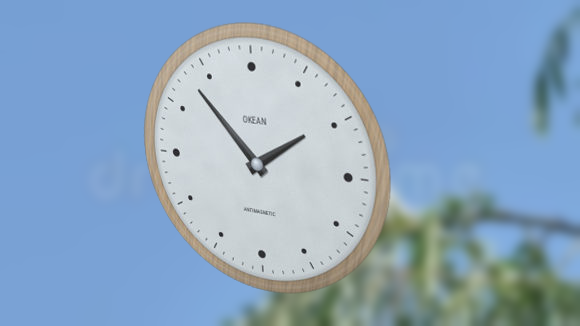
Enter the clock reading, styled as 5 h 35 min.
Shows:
1 h 53 min
